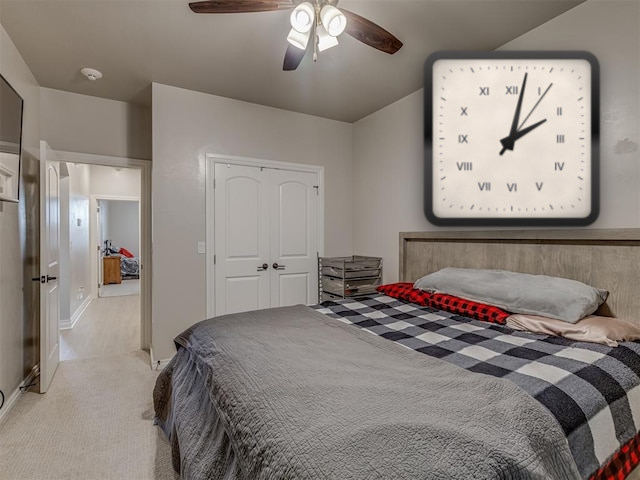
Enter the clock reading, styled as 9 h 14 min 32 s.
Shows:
2 h 02 min 06 s
